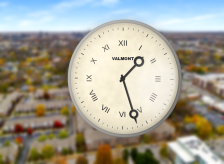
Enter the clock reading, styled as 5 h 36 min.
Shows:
1 h 27 min
